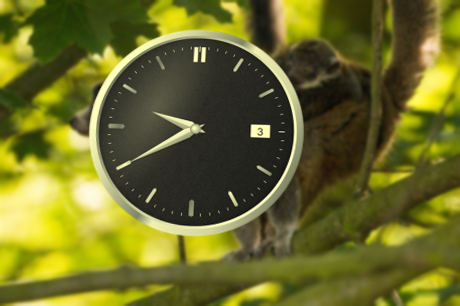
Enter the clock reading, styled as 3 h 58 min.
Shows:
9 h 40 min
